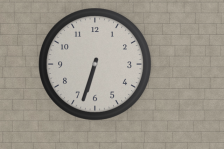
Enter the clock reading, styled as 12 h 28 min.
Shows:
6 h 33 min
